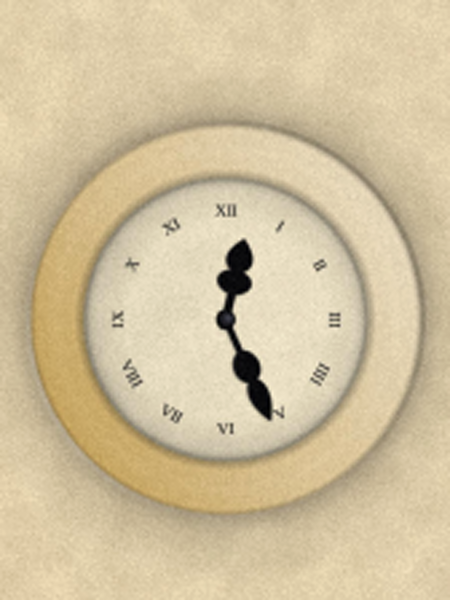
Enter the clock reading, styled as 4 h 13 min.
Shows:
12 h 26 min
